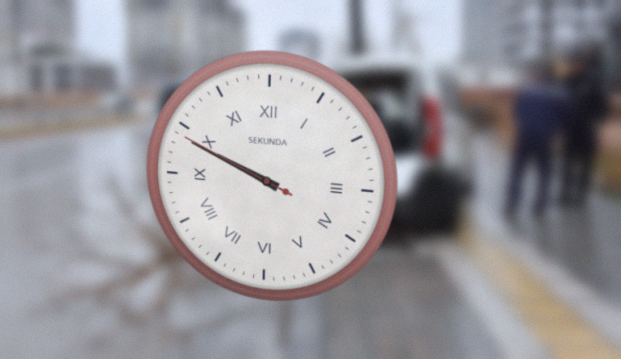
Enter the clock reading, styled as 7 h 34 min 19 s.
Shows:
9 h 48 min 49 s
